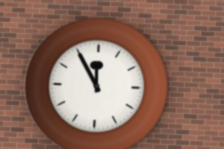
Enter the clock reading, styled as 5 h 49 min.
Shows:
11 h 55 min
